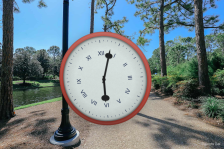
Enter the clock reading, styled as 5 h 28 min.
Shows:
6 h 03 min
